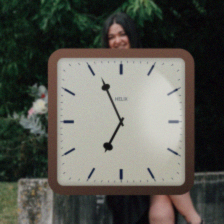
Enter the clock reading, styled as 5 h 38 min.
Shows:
6 h 56 min
